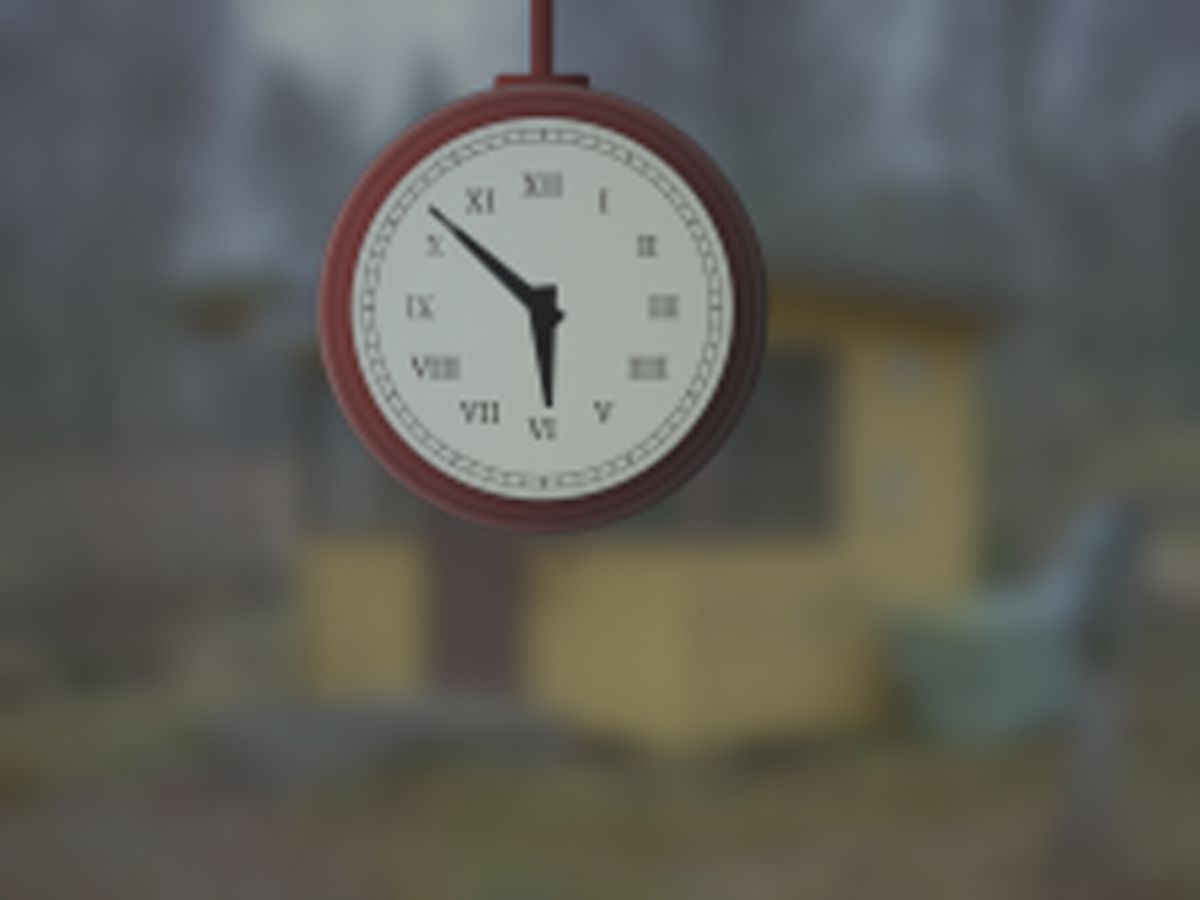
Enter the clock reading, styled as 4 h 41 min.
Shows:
5 h 52 min
